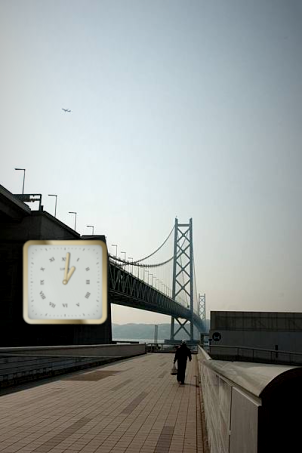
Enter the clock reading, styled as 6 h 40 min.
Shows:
1 h 01 min
